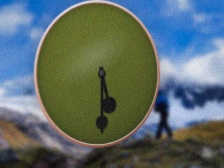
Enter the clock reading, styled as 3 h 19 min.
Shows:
5 h 30 min
